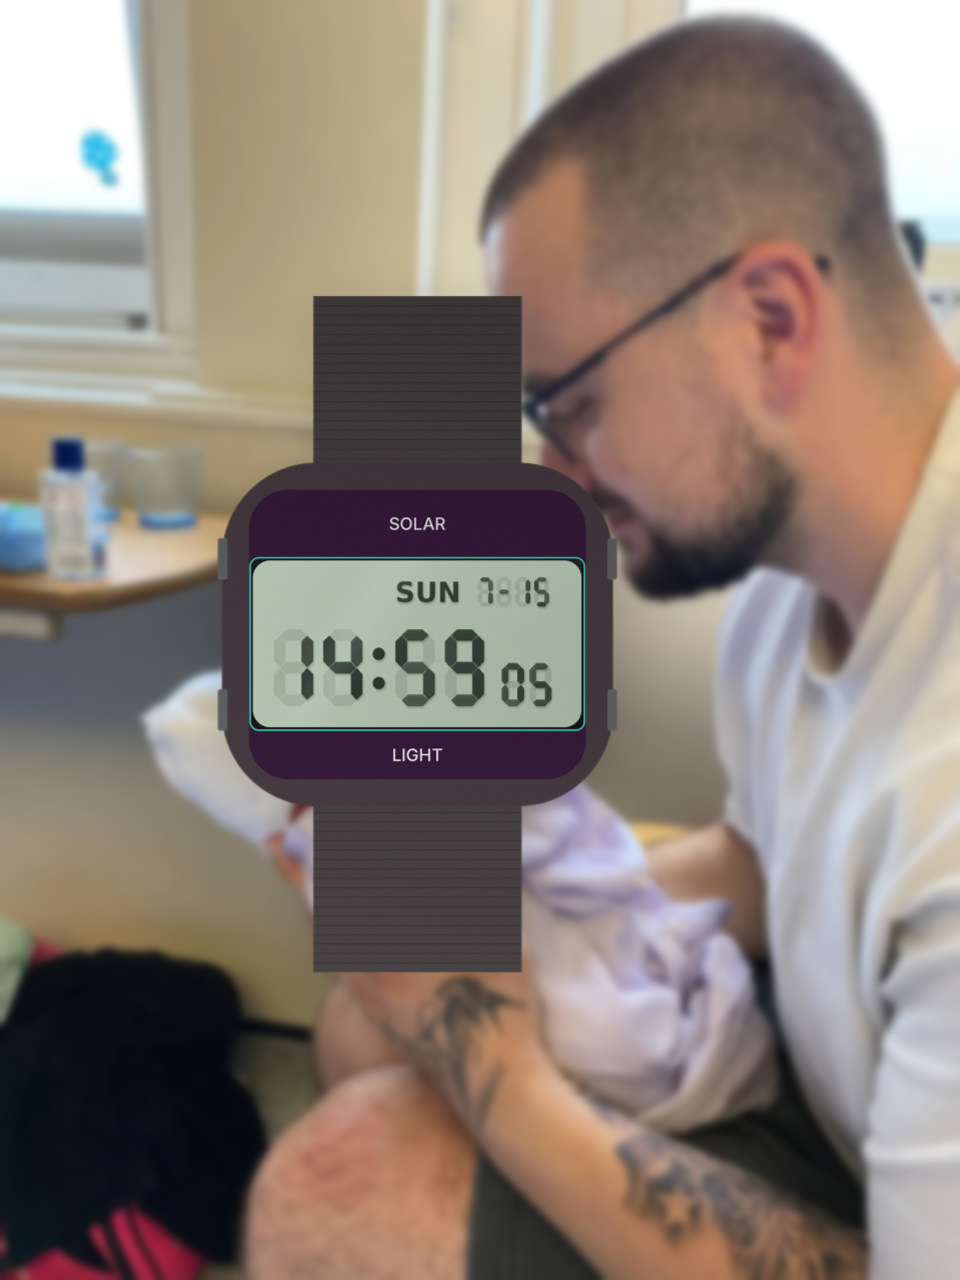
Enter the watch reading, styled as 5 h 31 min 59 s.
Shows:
14 h 59 min 05 s
